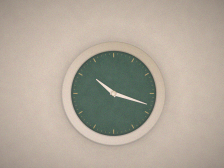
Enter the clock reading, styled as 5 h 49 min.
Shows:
10 h 18 min
